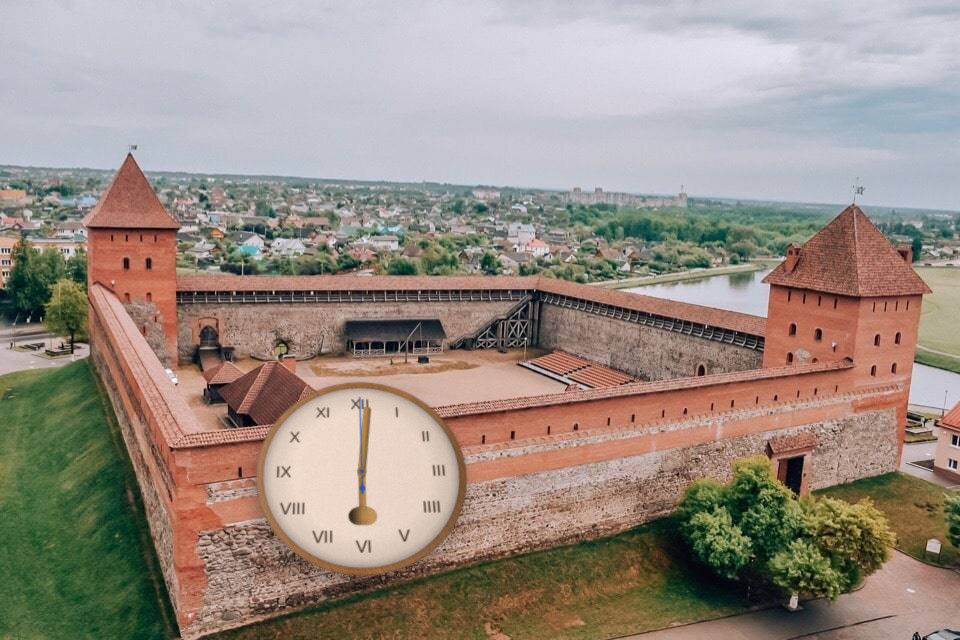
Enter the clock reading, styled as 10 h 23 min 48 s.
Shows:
6 h 01 min 00 s
